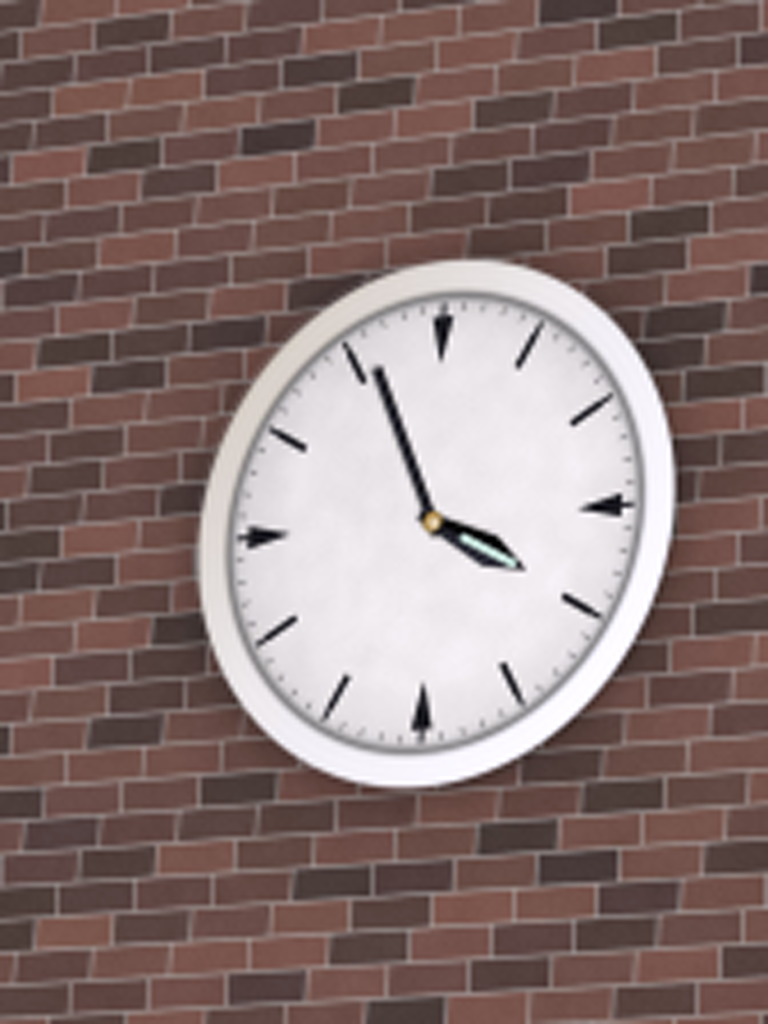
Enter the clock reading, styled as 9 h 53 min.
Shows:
3 h 56 min
